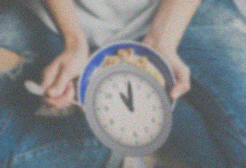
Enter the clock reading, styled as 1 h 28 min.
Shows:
11 h 01 min
